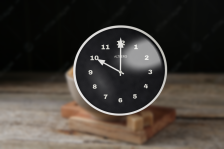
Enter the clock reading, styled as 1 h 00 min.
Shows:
10 h 00 min
